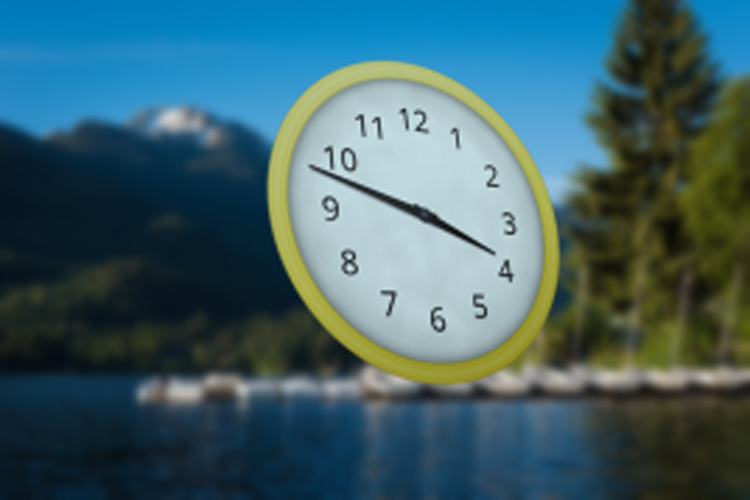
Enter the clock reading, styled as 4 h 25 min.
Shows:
3 h 48 min
